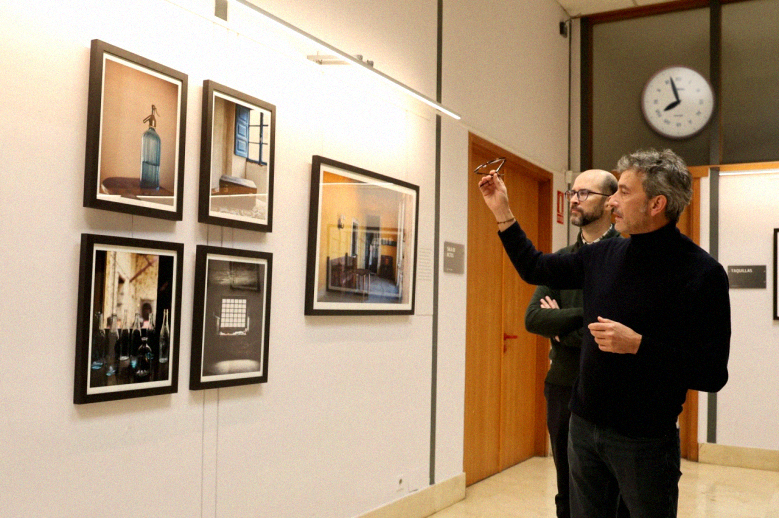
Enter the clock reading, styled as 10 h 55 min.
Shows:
7 h 57 min
